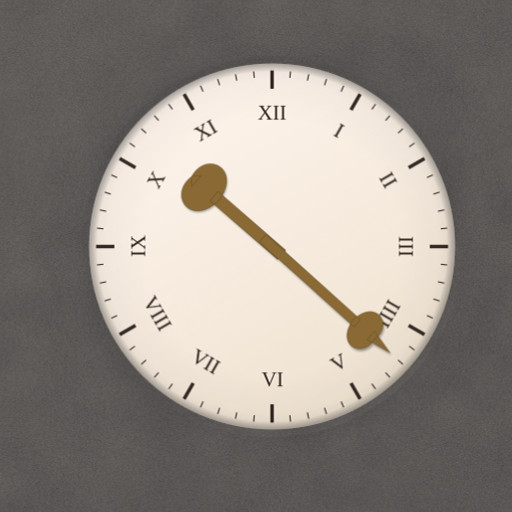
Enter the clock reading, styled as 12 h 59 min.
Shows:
10 h 22 min
